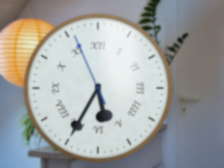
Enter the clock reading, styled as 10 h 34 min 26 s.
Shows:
5 h 34 min 56 s
